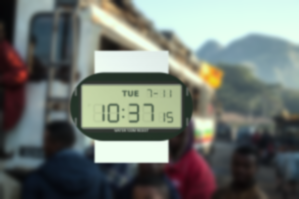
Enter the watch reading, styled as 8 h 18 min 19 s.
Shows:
10 h 37 min 15 s
